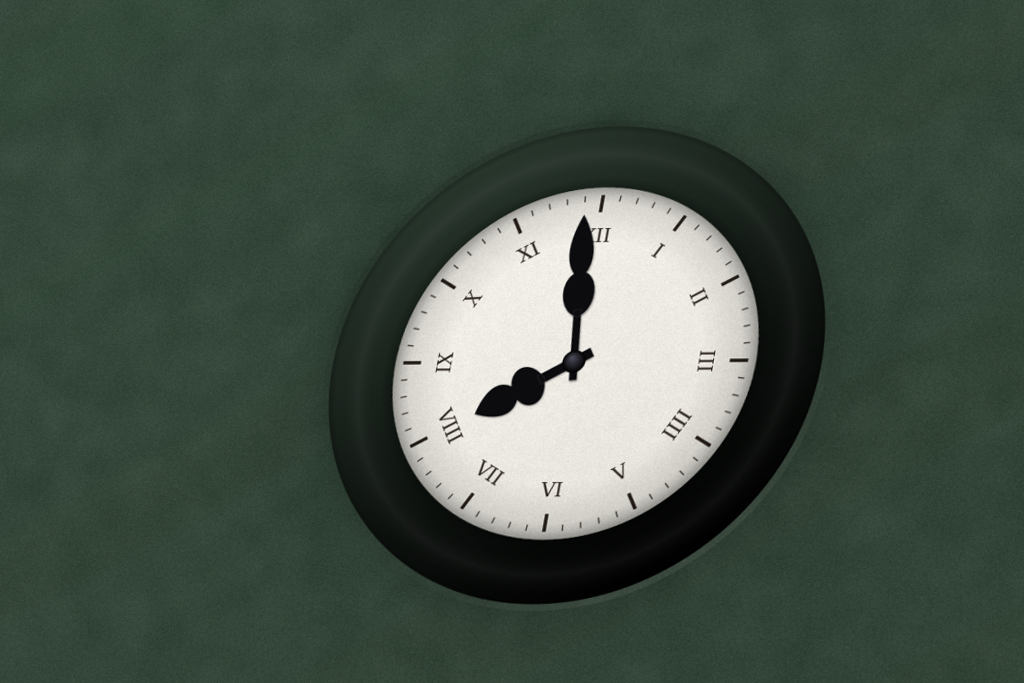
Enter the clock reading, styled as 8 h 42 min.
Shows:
7 h 59 min
